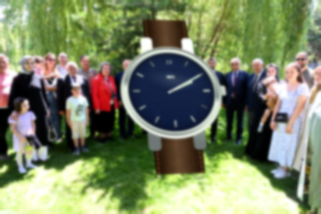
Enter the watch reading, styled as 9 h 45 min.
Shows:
2 h 10 min
